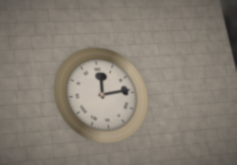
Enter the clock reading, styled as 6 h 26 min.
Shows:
12 h 14 min
